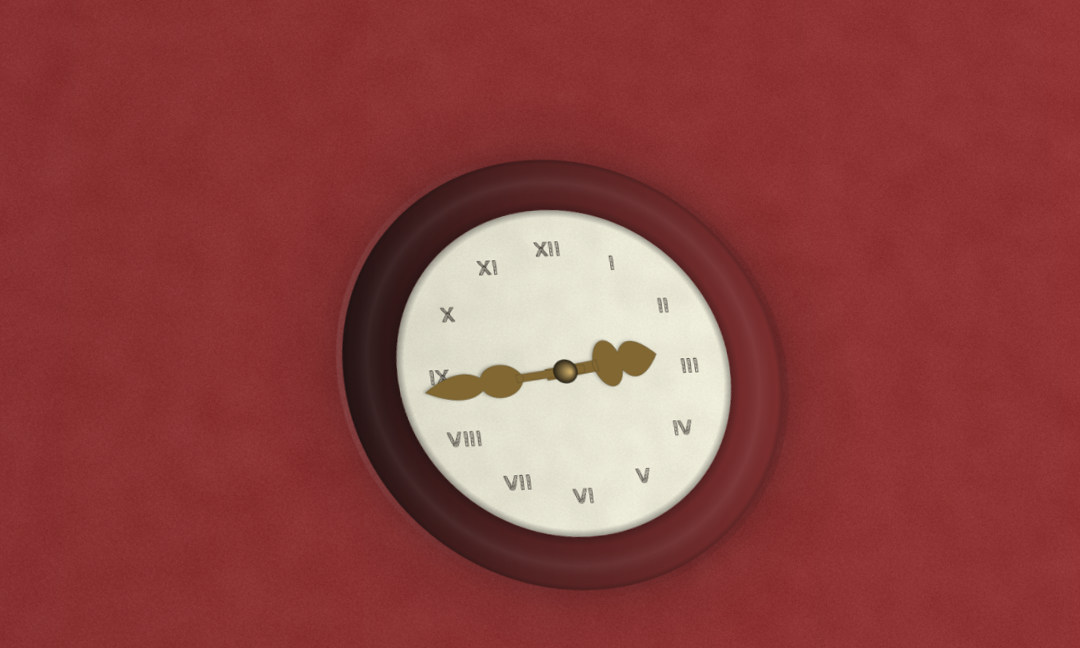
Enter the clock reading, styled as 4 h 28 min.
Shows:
2 h 44 min
